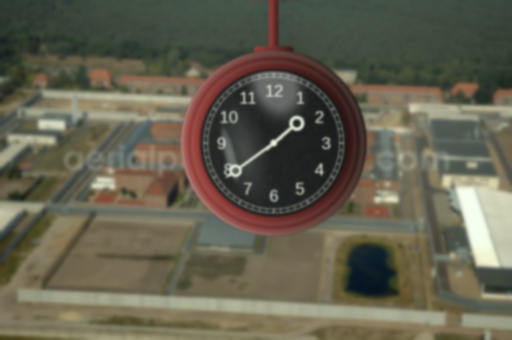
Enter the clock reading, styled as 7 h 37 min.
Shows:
1 h 39 min
